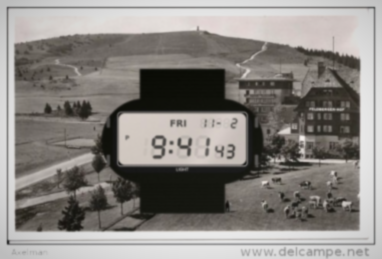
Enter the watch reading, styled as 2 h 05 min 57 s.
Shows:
9 h 41 min 43 s
